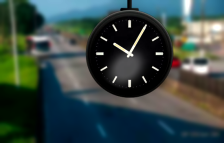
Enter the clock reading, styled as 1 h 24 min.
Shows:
10 h 05 min
